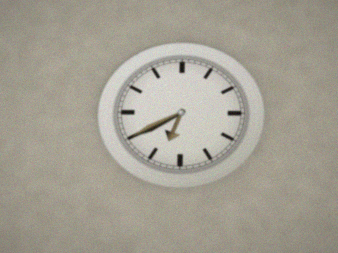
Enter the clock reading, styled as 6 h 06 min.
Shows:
6 h 40 min
